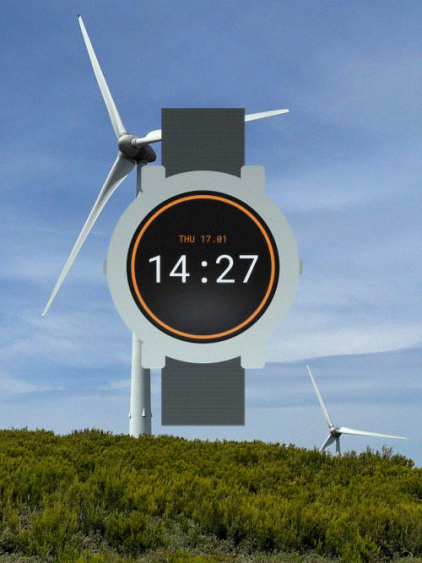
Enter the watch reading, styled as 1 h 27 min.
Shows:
14 h 27 min
